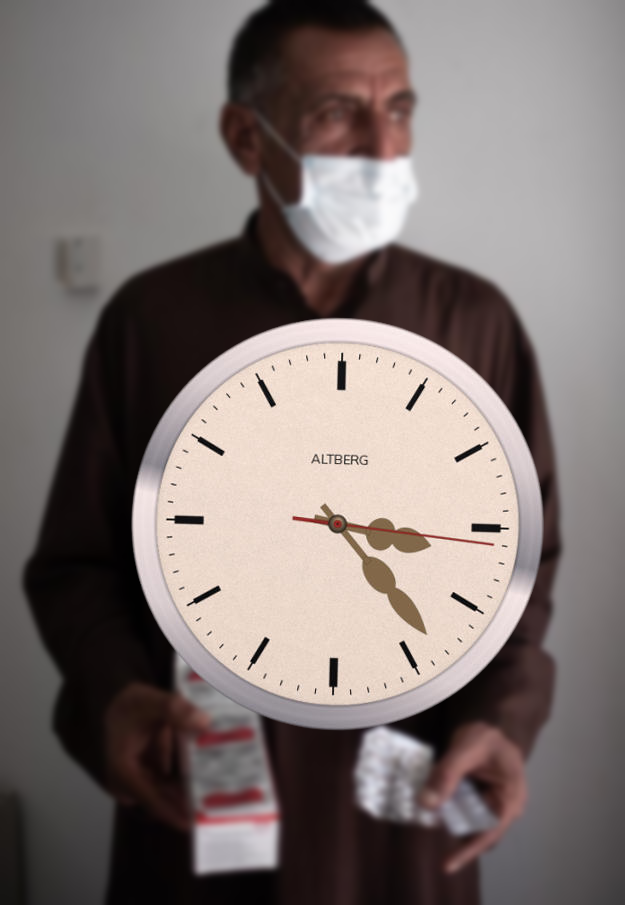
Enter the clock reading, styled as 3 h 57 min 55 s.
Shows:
3 h 23 min 16 s
